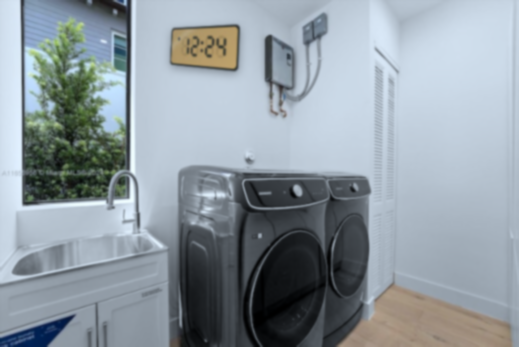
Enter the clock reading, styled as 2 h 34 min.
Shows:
12 h 24 min
